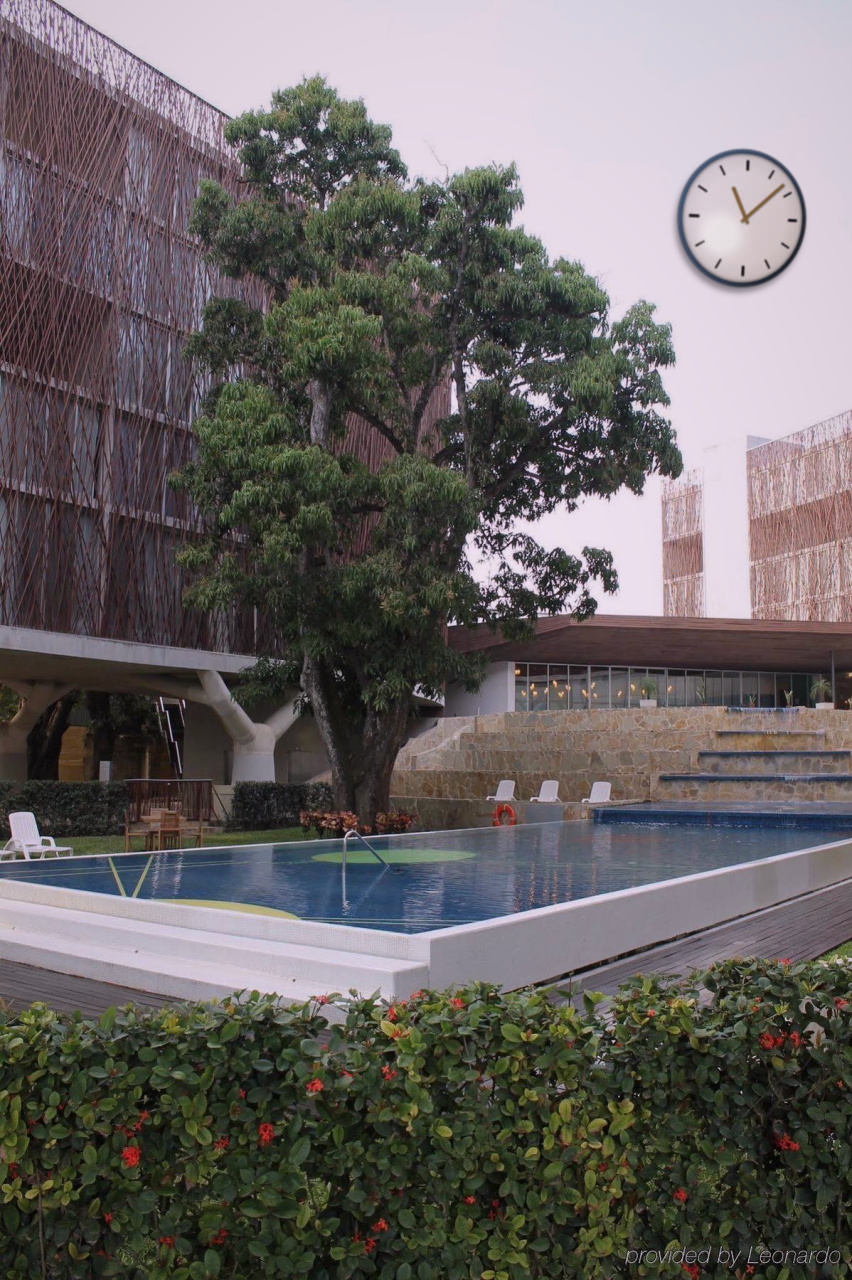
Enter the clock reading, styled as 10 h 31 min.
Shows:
11 h 08 min
